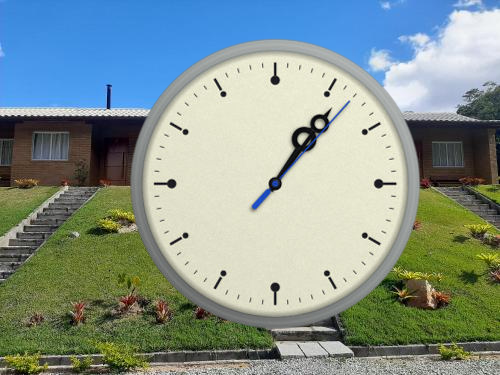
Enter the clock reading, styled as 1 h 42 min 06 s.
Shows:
1 h 06 min 07 s
